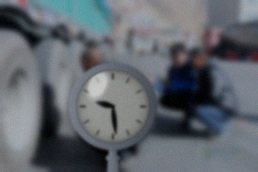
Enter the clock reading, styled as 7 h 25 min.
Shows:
9 h 29 min
